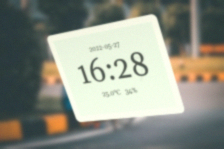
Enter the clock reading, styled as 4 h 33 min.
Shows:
16 h 28 min
